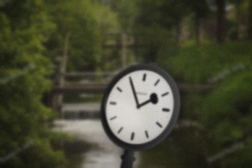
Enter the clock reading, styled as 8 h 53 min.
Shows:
1 h 55 min
